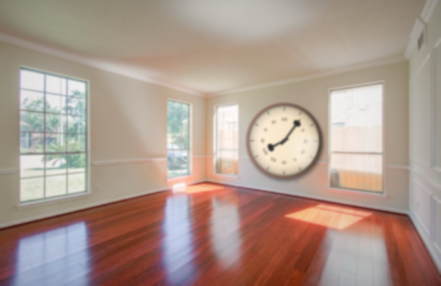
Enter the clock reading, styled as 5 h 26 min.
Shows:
8 h 06 min
